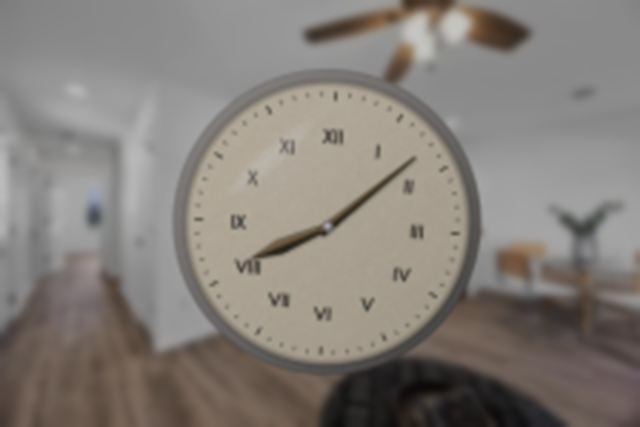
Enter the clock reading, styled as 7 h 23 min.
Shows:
8 h 08 min
